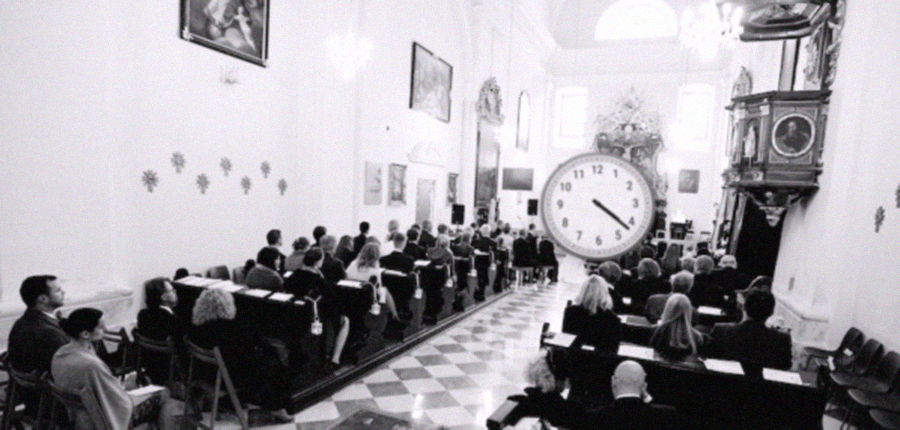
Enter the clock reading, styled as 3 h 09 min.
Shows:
4 h 22 min
